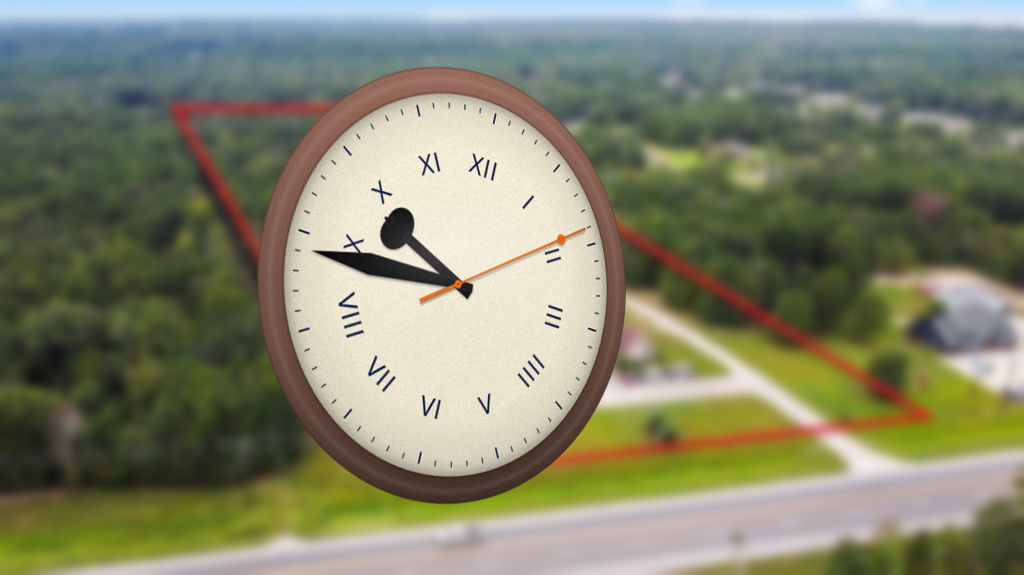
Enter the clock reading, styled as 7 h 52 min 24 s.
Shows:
9 h 44 min 09 s
